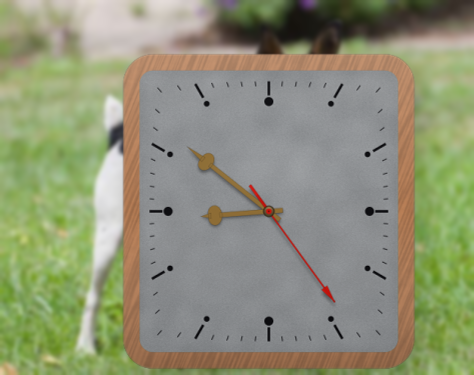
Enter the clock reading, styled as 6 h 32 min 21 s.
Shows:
8 h 51 min 24 s
